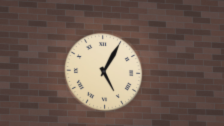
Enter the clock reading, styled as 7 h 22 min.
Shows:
5 h 05 min
